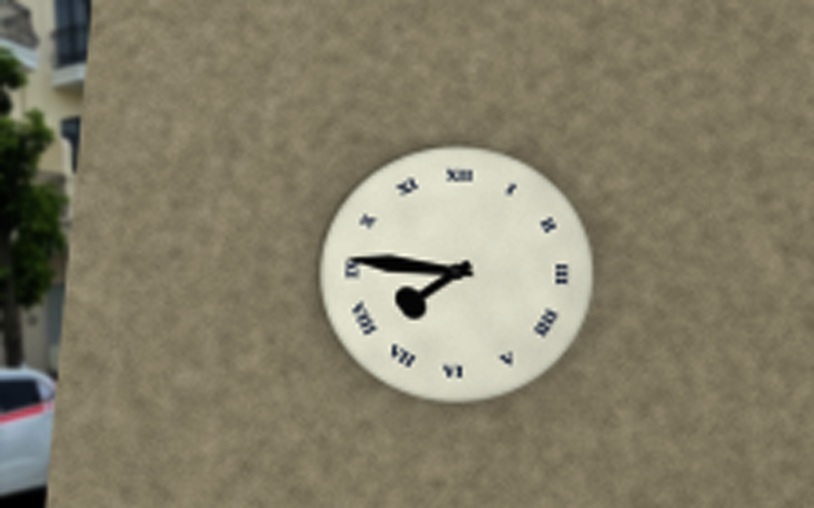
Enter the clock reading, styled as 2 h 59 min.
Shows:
7 h 46 min
